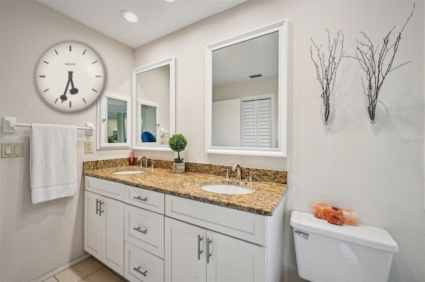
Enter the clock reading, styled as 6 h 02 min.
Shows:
5 h 33 min
